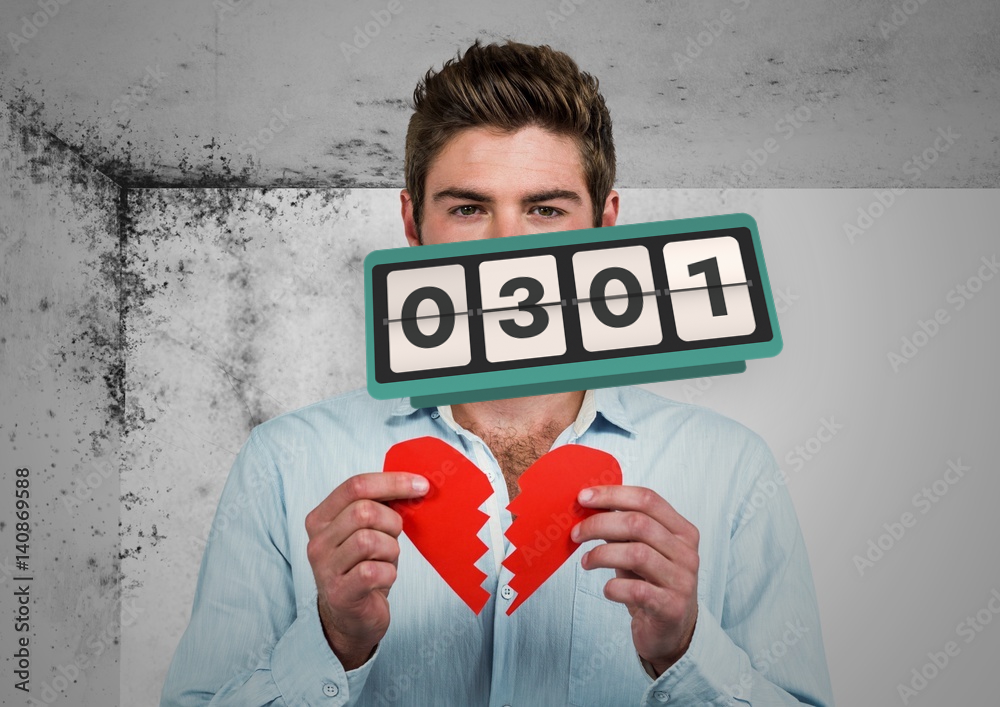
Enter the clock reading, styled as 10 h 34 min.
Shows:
3 h 01 min
